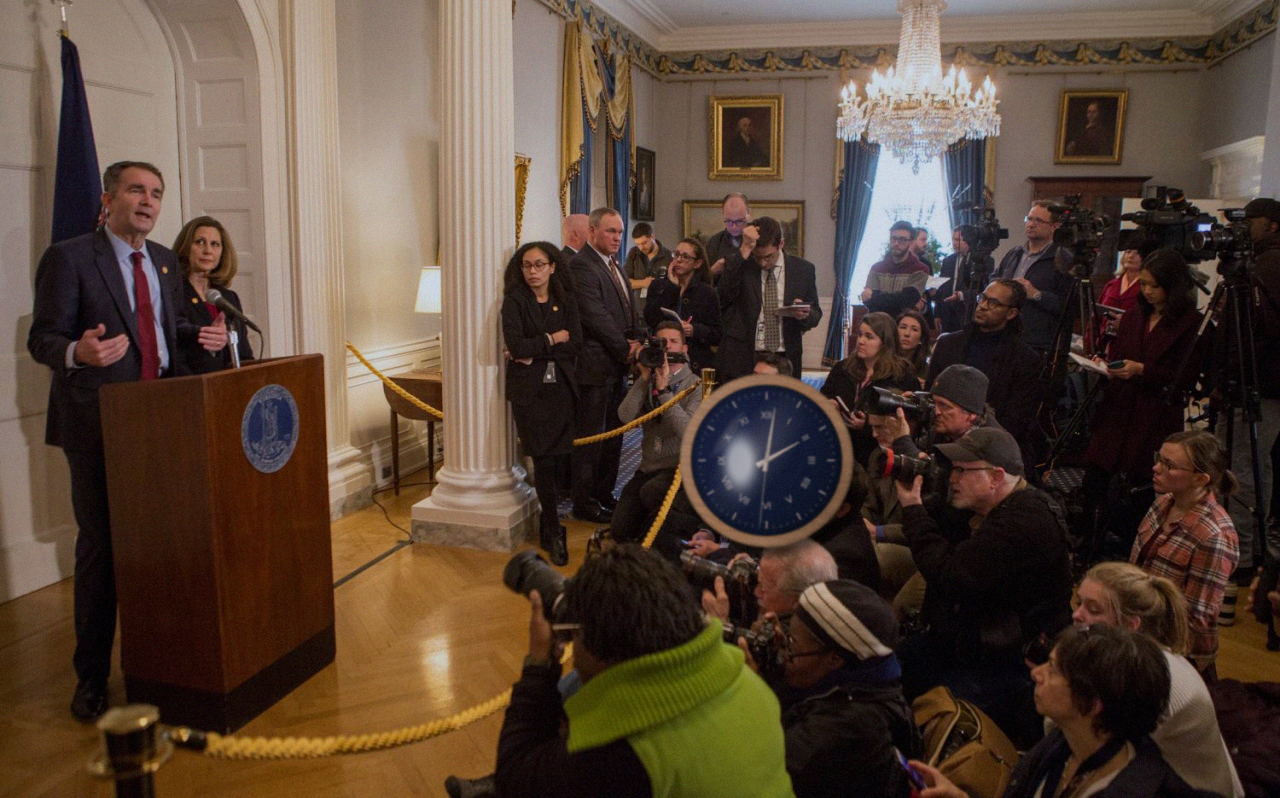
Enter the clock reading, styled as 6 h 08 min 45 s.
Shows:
2 h 01 min 31 s
